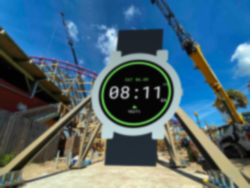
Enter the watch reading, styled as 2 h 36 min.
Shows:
8 h 11 min
